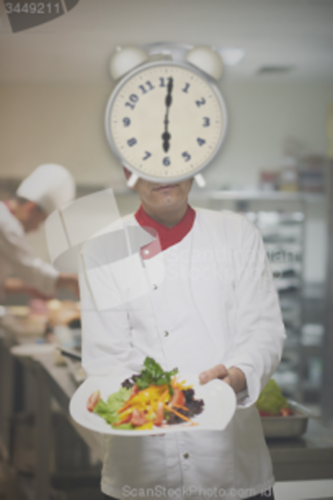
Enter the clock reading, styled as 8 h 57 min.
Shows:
6 h 01 min
